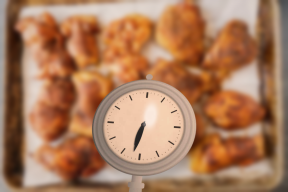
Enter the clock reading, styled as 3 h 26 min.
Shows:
6 h 32 min
